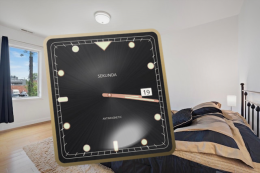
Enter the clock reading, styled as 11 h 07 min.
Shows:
3 h 17 min
